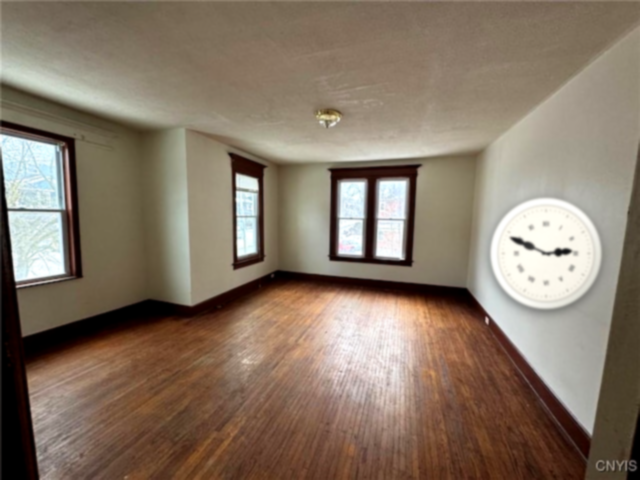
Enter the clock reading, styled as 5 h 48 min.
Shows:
2 h 49 min
